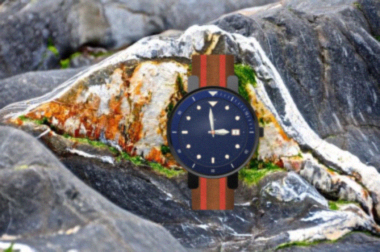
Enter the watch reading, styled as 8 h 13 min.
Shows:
2 h 59 min
